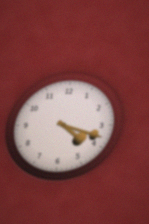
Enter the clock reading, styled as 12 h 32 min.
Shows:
4 h 18 min
